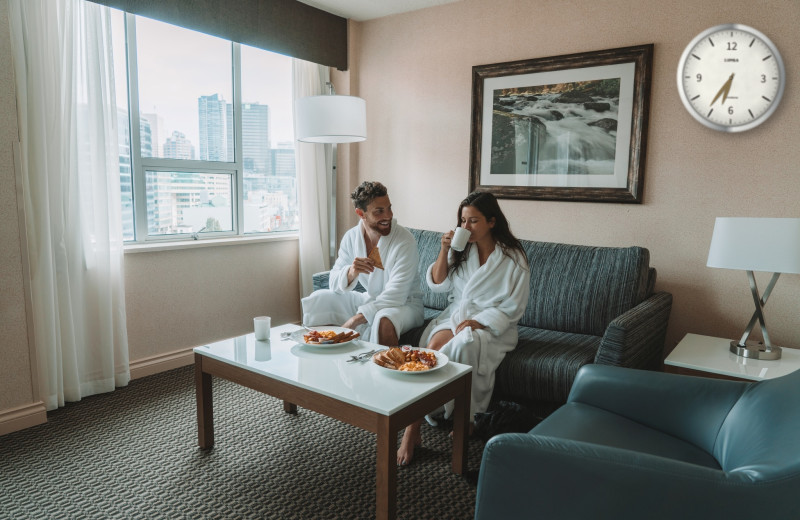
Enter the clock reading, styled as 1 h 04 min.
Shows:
6 h 36 min
